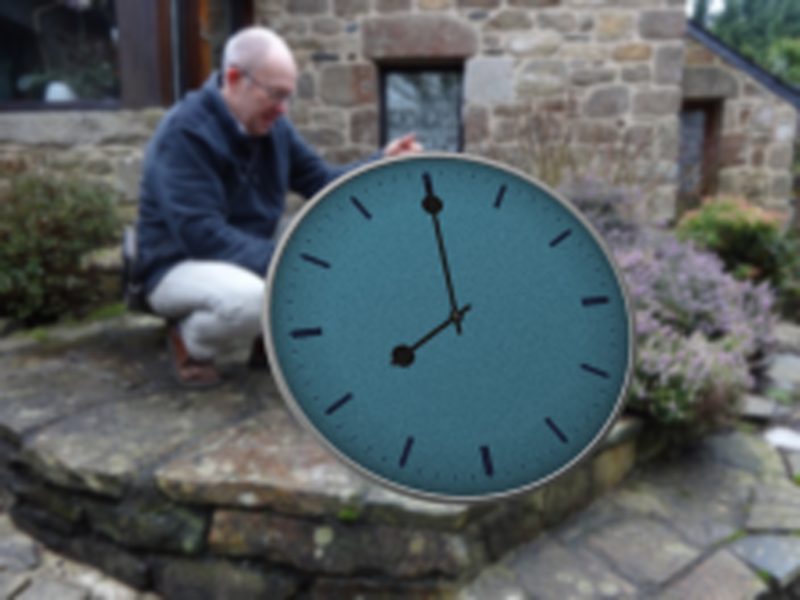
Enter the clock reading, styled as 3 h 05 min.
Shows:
8 h 00 min
